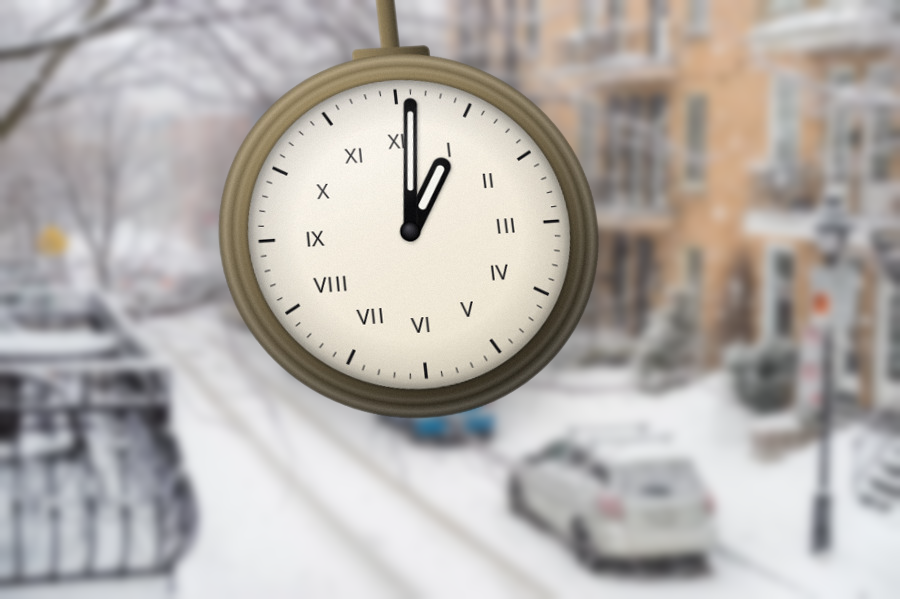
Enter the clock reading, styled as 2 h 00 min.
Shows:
1 h 01 min
